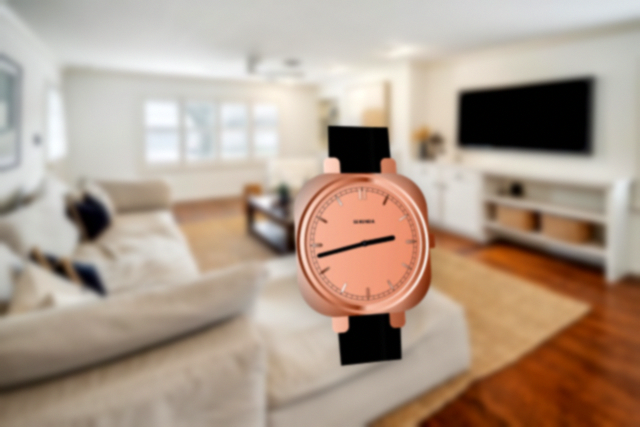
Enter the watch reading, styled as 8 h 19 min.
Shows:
2 h 43 min
